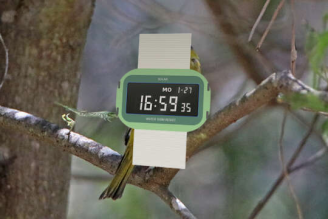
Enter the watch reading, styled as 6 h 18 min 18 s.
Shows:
16 h 59 min 35 s
